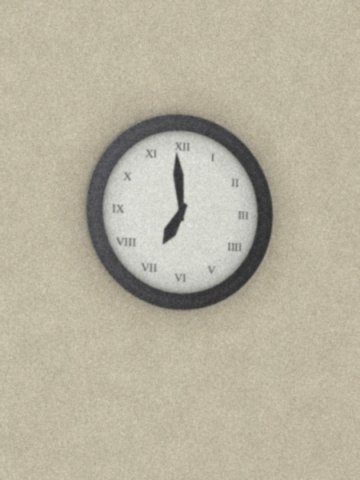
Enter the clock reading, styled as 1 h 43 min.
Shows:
6 h 59 min
